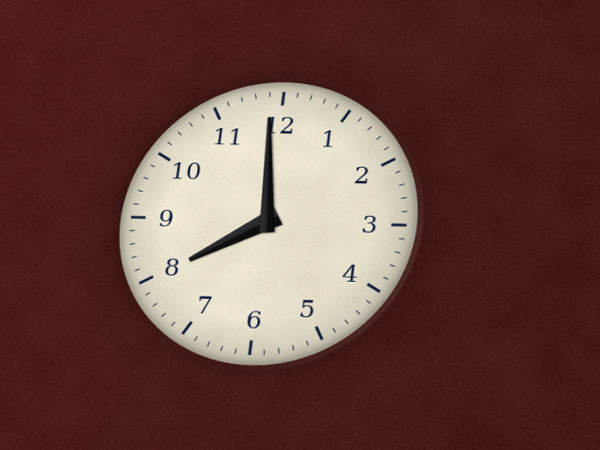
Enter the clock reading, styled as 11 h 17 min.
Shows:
7 h 59 min
